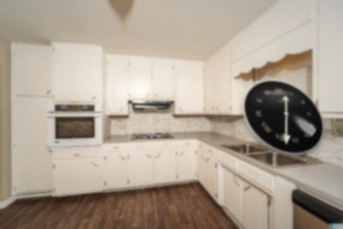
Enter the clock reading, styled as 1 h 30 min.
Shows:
12 h 33 min
